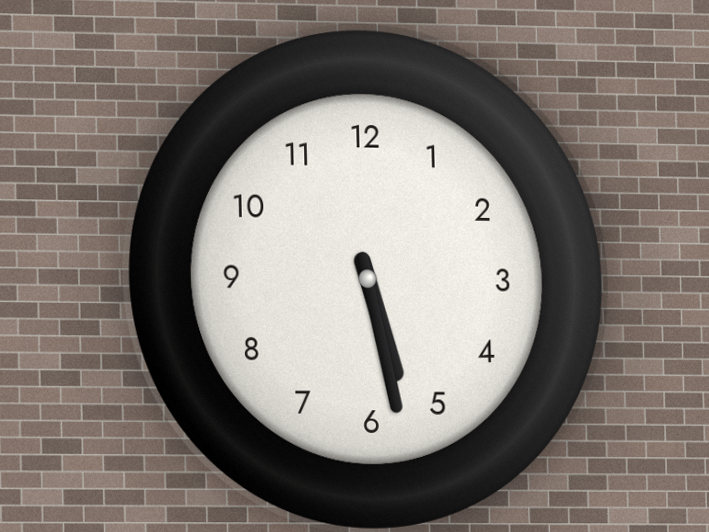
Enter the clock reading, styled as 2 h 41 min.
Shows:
5 h 28 min
